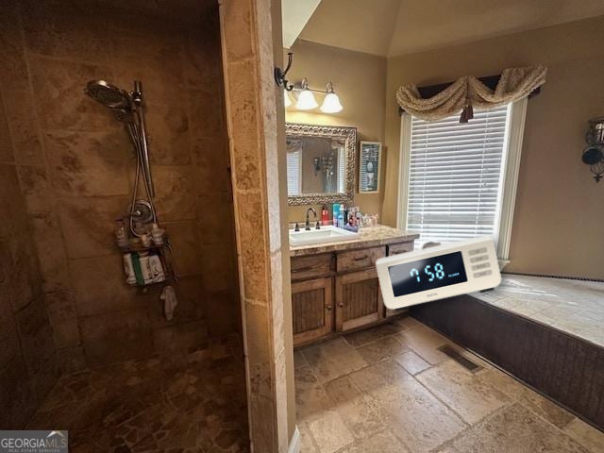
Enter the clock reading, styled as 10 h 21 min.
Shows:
7 h 58 min
